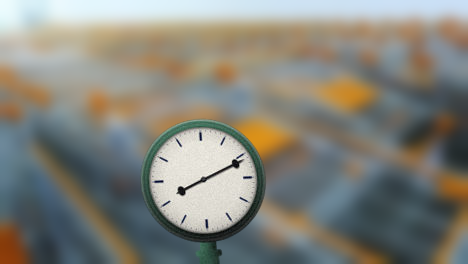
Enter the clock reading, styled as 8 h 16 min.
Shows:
8 h 11 min
